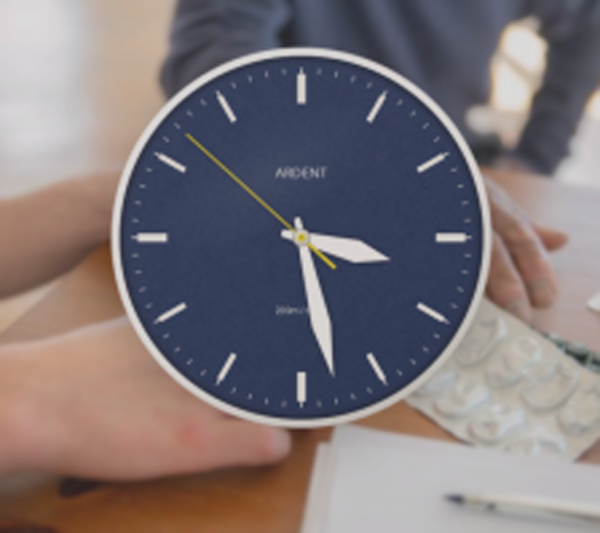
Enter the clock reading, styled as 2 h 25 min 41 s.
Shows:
3 h 27 min 52 s
